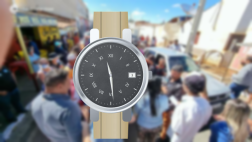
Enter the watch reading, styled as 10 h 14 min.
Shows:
11 h 29 min
